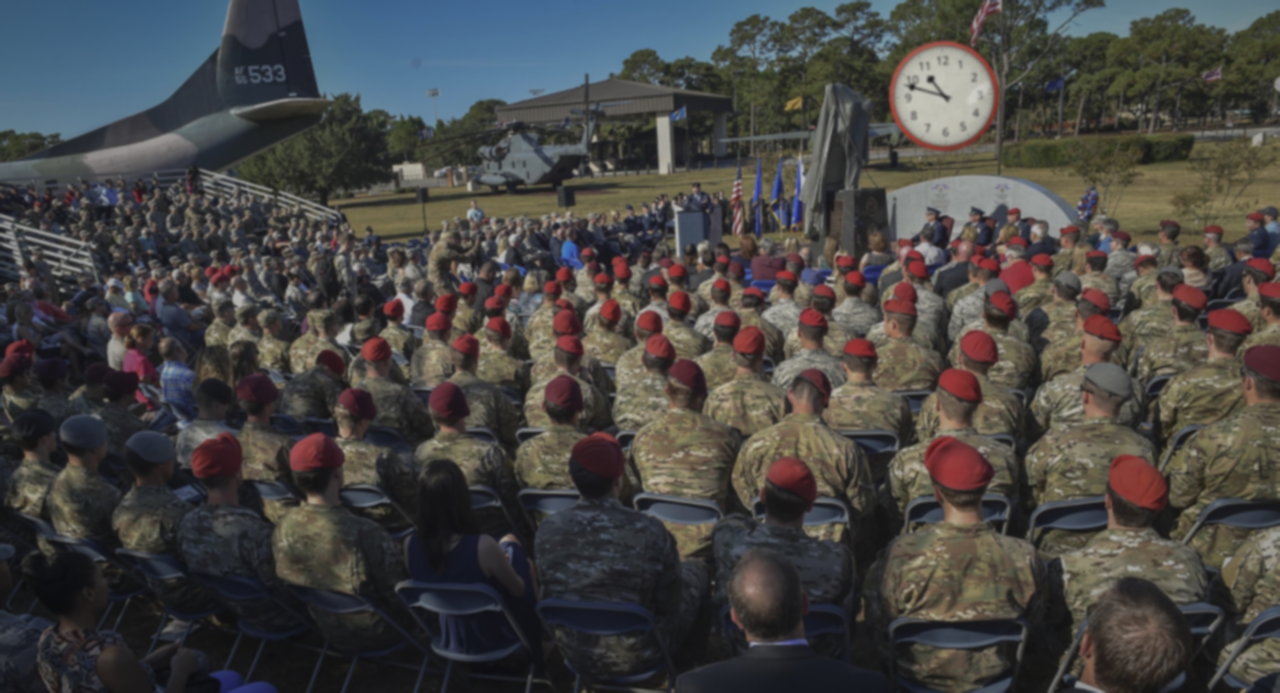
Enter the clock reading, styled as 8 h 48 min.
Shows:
10 h 48 min
